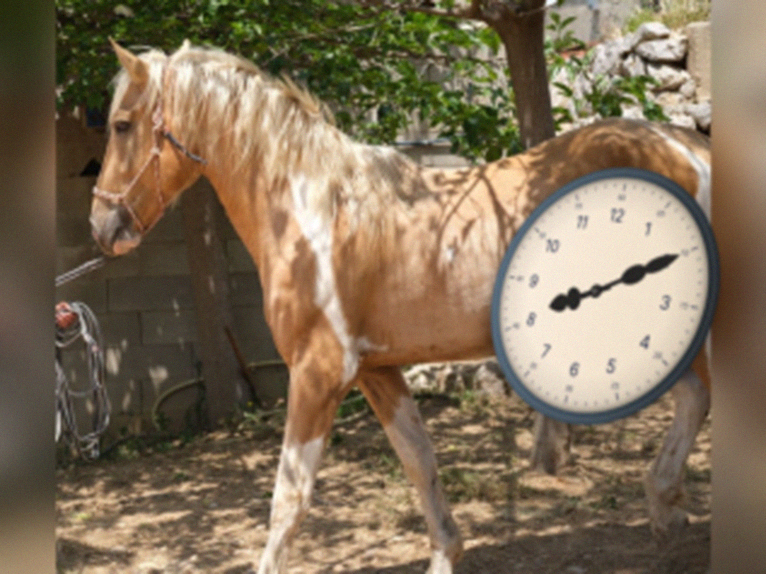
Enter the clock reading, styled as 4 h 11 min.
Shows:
8 h 10 min
